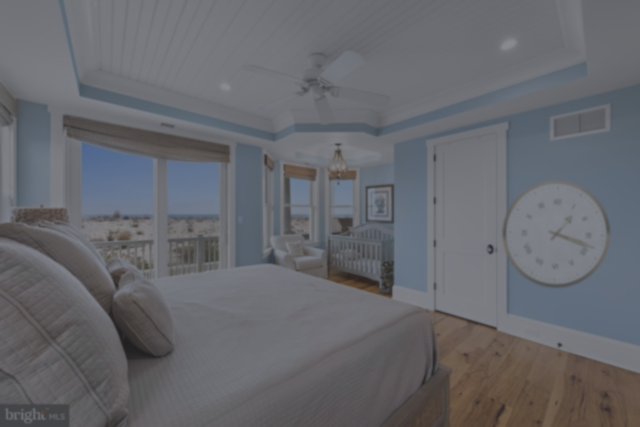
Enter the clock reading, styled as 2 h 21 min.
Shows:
1 h 18 min
